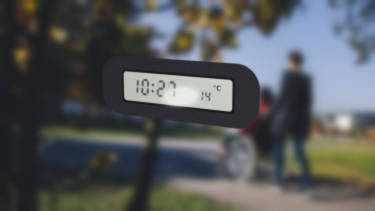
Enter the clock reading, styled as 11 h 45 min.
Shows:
10 h 27 min
